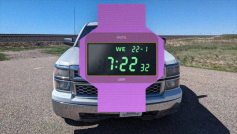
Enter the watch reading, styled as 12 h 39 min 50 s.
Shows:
7 h 22 min 32 s
